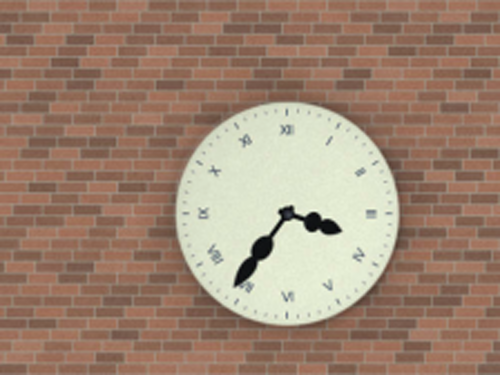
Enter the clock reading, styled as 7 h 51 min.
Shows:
3 h 36 min
